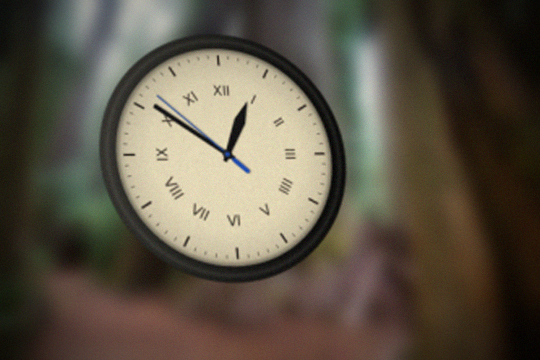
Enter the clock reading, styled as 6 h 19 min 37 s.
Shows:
12 h 50 min 52 s
